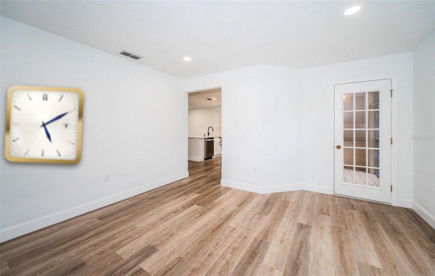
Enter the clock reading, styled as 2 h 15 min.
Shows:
5 h 10 min
